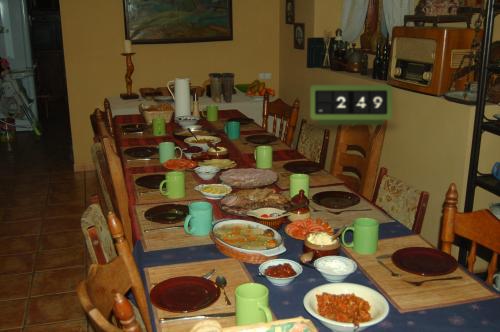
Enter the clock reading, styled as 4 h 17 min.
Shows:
2 h 49 min
